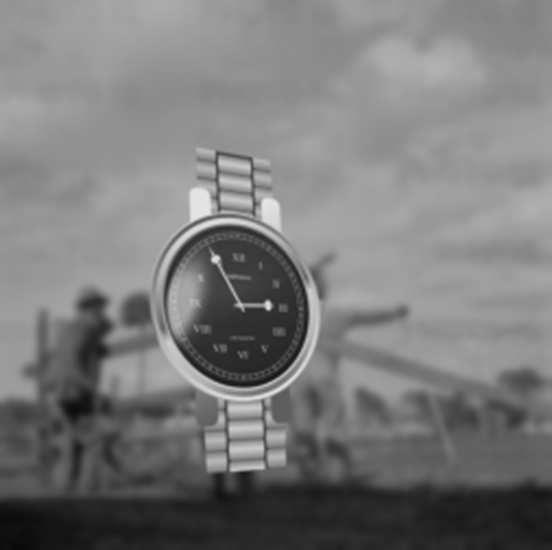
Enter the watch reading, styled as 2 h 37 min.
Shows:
2 h 55 min
